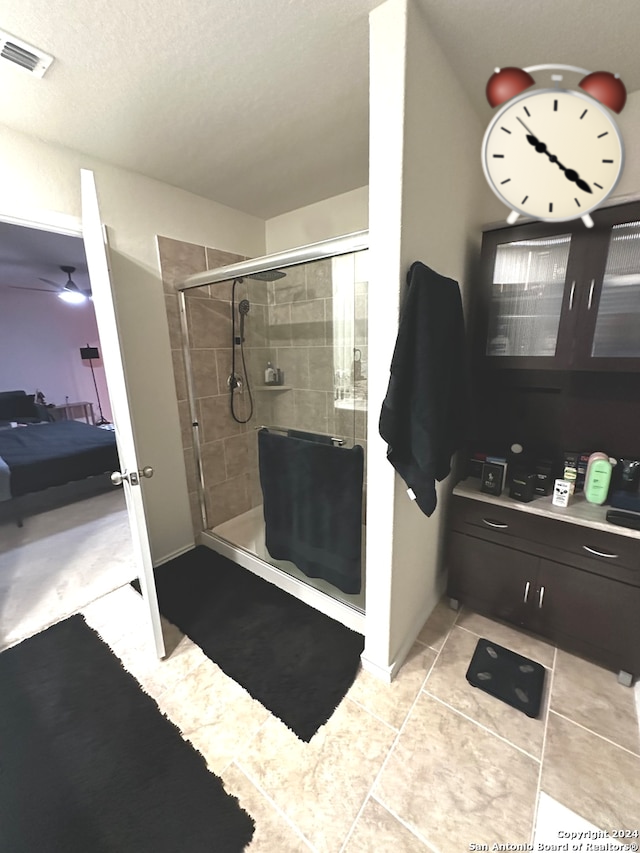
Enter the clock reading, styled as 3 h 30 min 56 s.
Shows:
10 h 21 min 53 s
